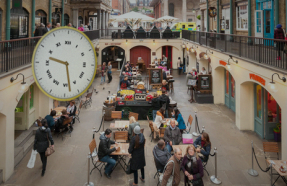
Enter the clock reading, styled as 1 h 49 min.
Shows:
9 h 28 min
